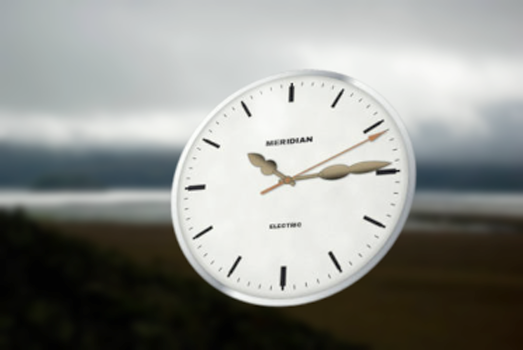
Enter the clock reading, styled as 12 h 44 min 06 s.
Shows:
10 h 14 min 11 s
